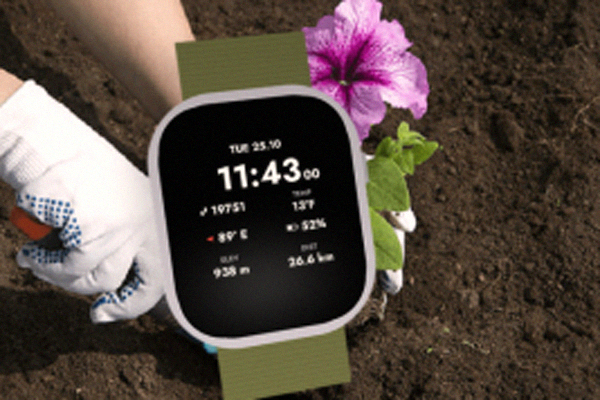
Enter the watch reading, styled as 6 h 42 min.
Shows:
11 h 43 min
